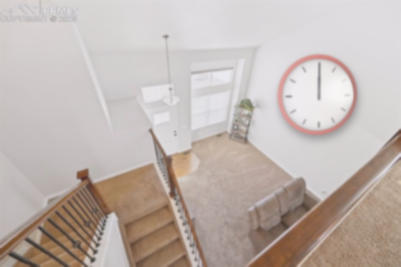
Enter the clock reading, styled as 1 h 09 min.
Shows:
12 h 00 min
